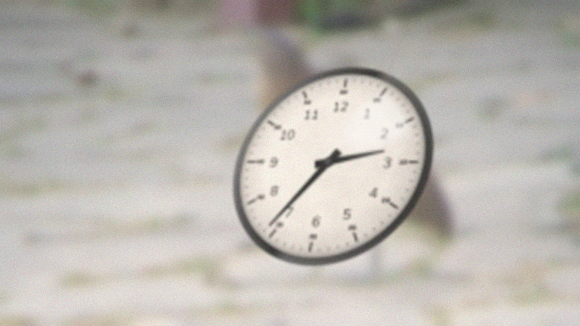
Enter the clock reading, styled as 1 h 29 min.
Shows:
2 h 36 min
